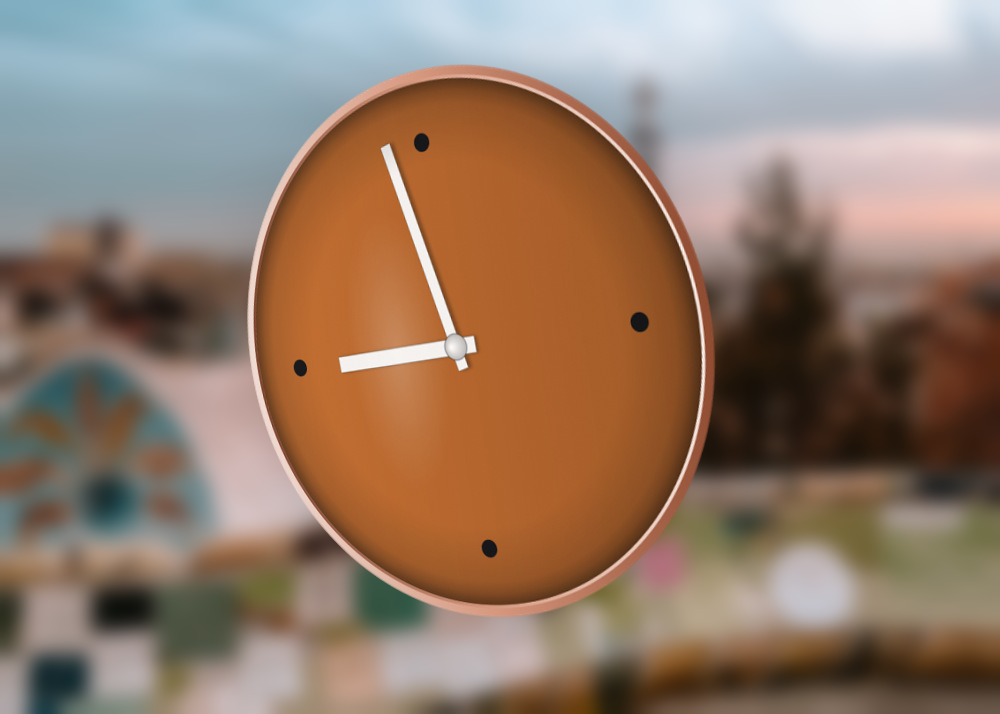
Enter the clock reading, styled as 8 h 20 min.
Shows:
8 h 58 min
